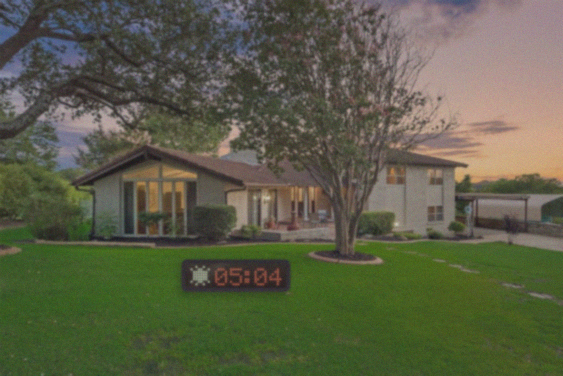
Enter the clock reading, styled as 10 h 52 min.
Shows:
5 h 04 min
